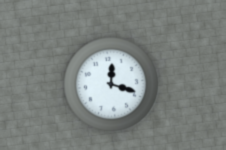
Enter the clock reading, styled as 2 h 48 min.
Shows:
12 h 19 min
